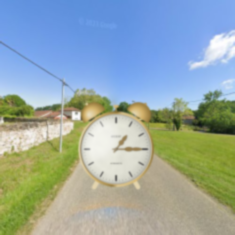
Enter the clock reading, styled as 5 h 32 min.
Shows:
1 h 15 min
